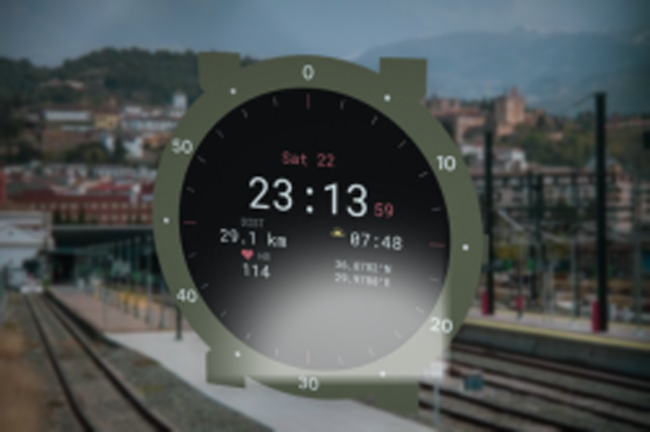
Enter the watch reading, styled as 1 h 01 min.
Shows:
23 h 13 min
